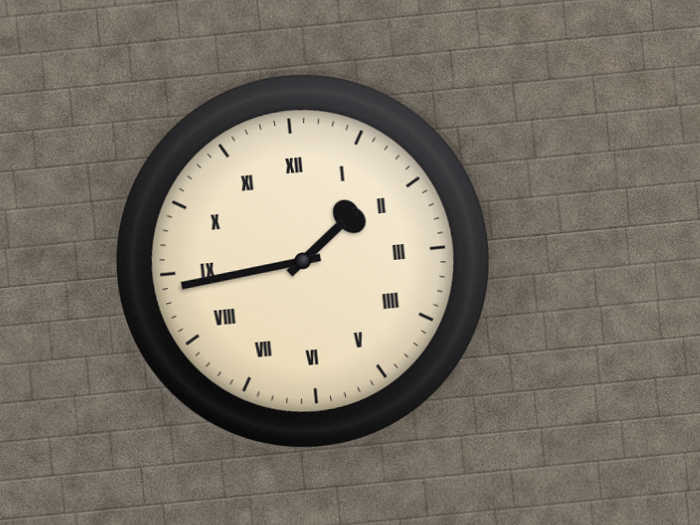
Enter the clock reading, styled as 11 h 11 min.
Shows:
1 h 44 min
